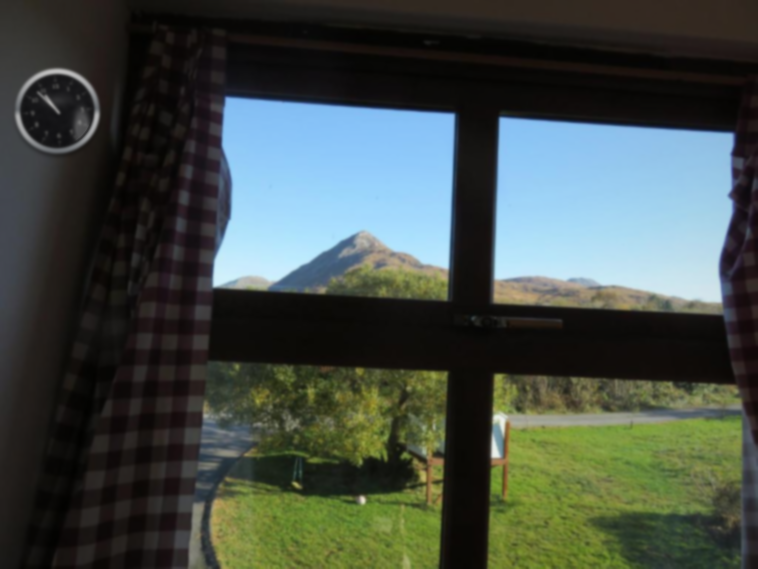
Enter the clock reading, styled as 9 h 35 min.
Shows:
10 h 53 min
